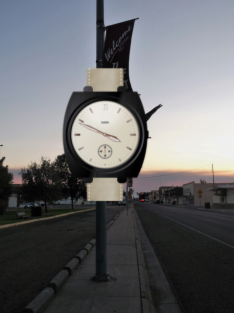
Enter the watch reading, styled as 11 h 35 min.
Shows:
3 h 49 min
